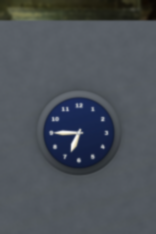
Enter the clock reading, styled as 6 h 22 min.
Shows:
6 h 45 min
